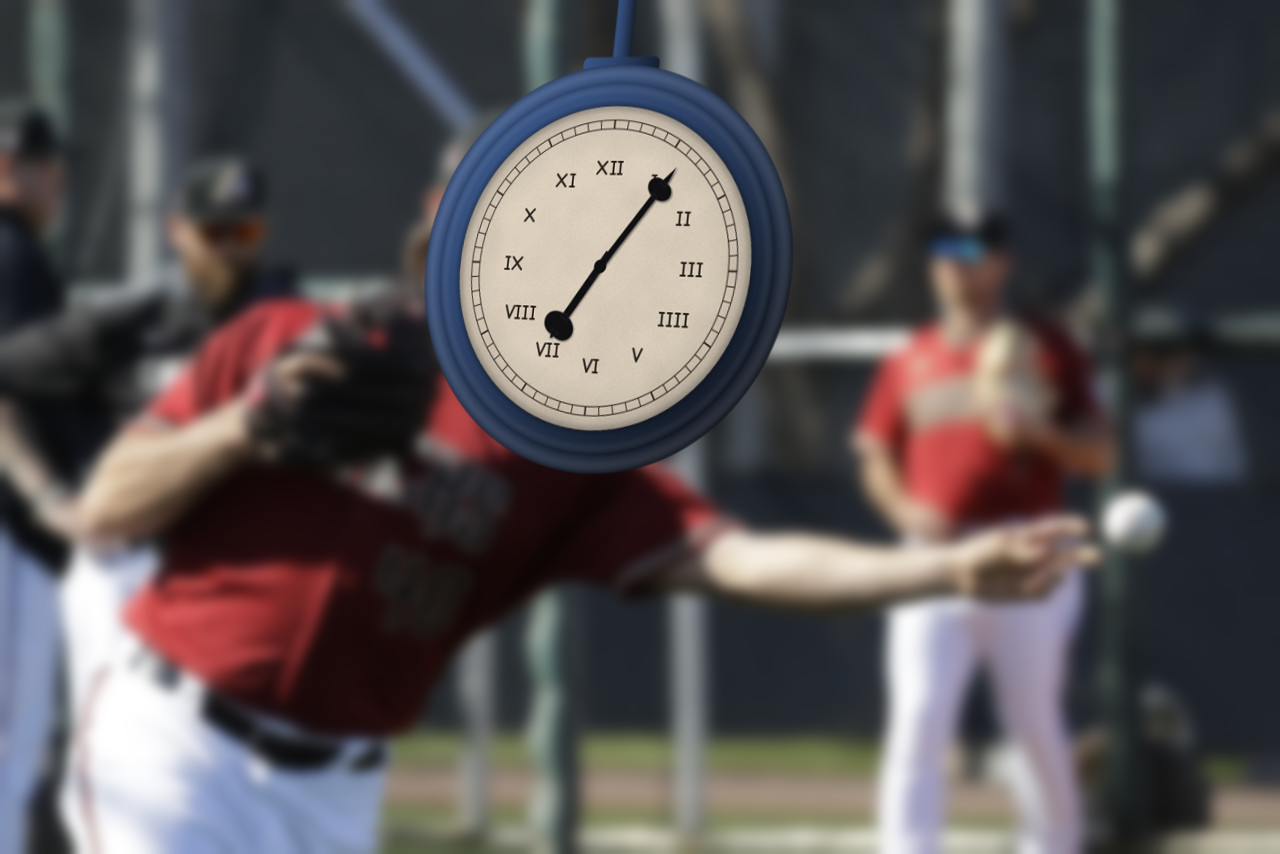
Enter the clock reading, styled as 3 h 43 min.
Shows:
7 h 06 min
